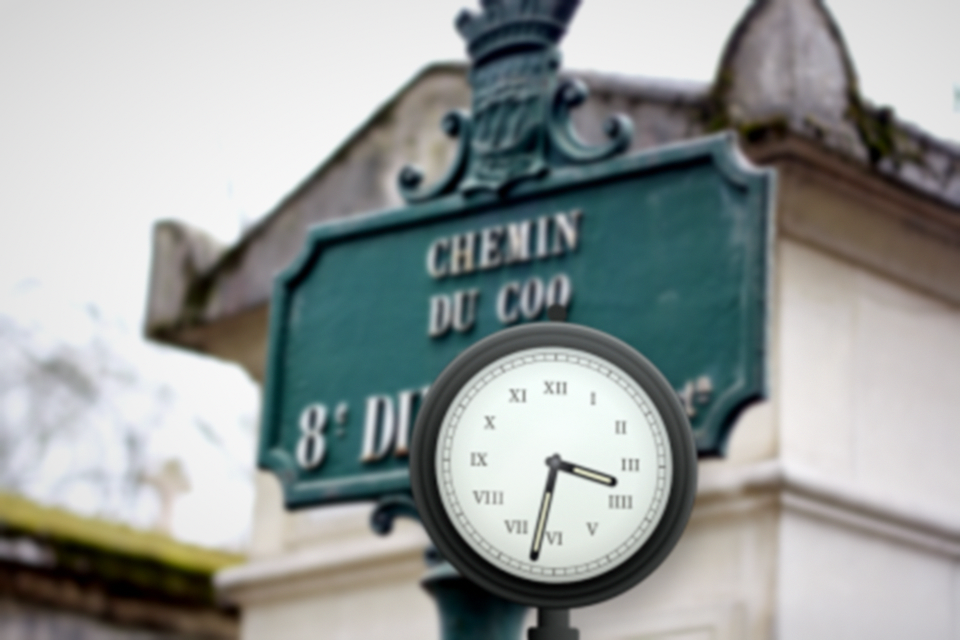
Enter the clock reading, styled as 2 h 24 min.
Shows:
3 h 32 min
